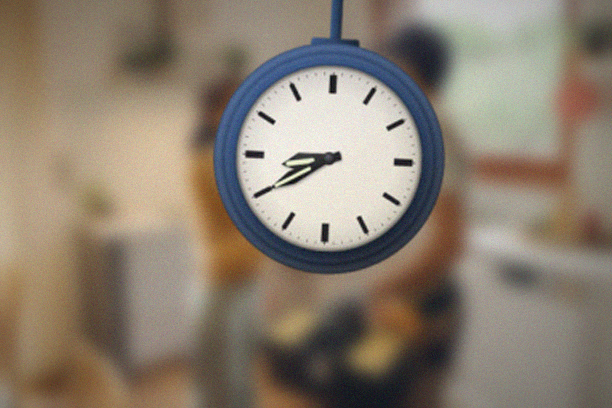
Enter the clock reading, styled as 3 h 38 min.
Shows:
8 h 40 min
